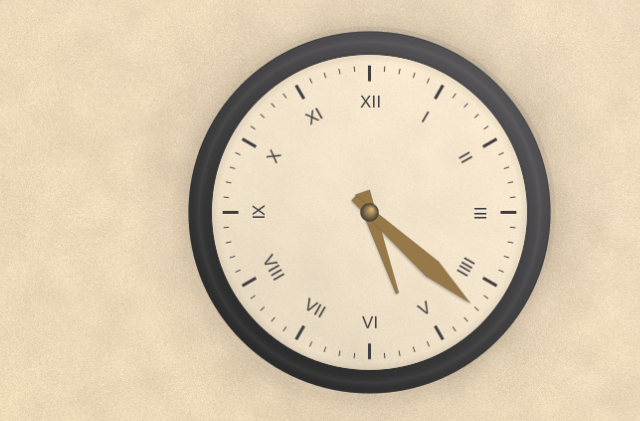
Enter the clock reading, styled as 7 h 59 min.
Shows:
5 h 22 min
